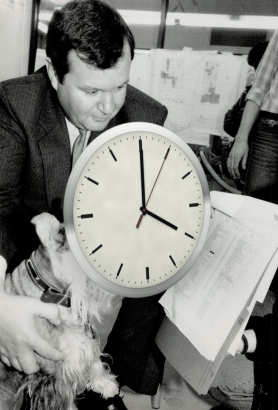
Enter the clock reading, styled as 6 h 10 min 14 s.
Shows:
4 h 00 min 05 s
